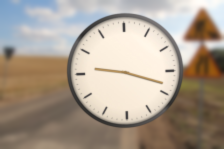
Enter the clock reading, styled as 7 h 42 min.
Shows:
9 h 18 min
